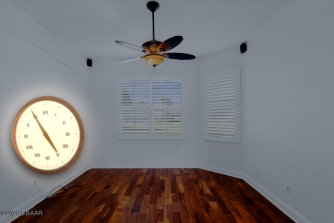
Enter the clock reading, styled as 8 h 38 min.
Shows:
4 h 55 min
